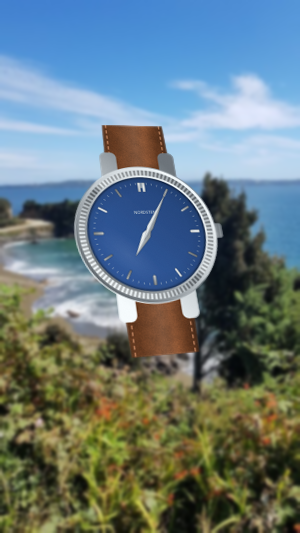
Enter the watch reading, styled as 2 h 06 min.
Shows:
7 h 05 min
